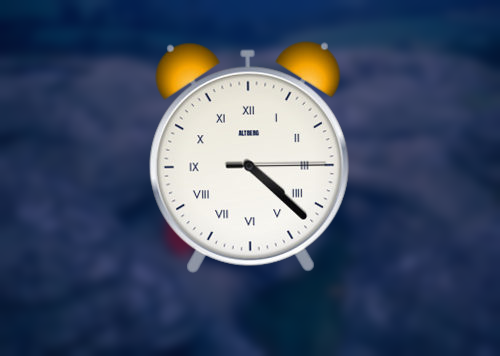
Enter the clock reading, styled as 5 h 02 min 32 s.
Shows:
4 h 22 min 15 s
